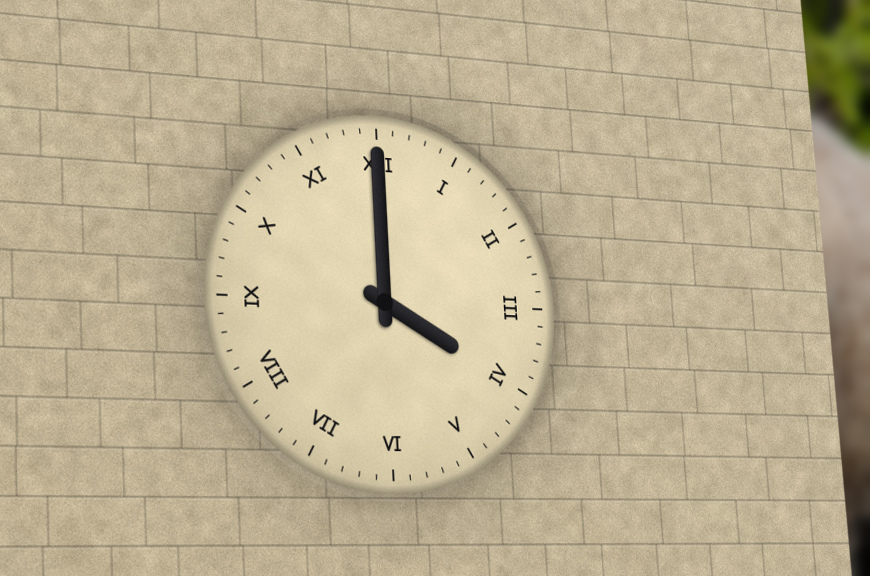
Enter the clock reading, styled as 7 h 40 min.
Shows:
4 h 00 min
